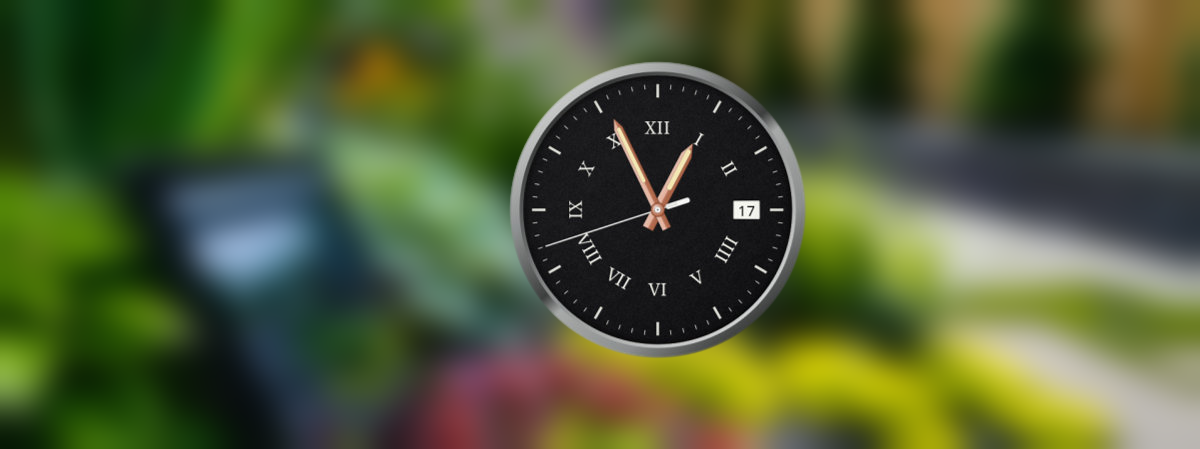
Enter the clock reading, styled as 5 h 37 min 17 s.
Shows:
12 h 55 min 42 s
